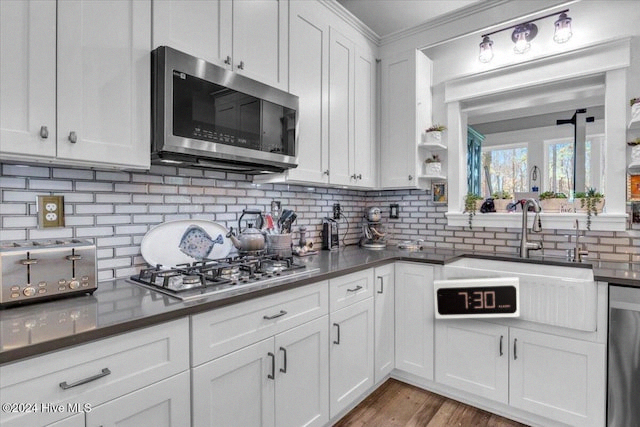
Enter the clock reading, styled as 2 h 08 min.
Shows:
7 h 30 min
